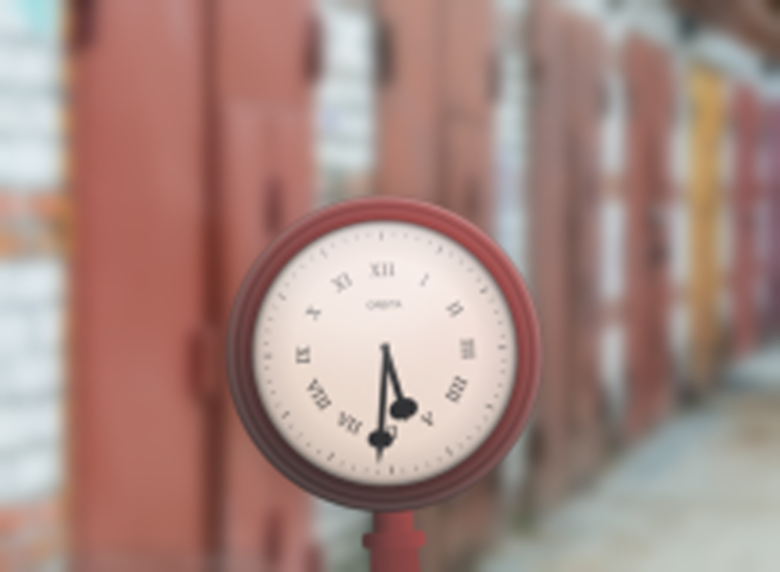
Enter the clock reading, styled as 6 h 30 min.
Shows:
5 h 31 min
